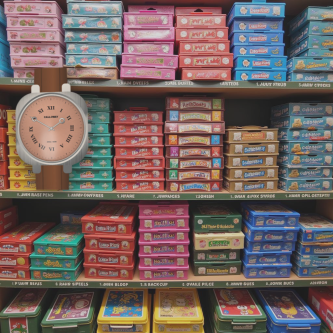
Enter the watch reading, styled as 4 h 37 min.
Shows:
1 h 50 min
